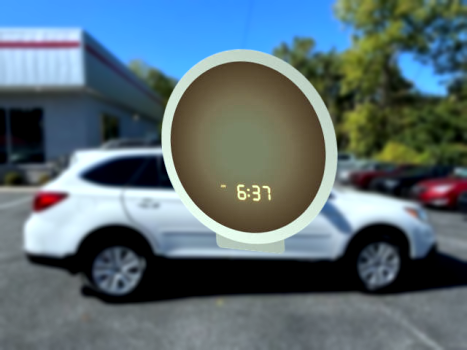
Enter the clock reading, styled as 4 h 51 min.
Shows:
6 h 37 min
